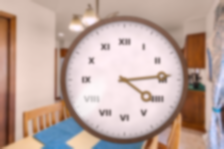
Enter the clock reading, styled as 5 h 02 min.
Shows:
4 h 14 min
